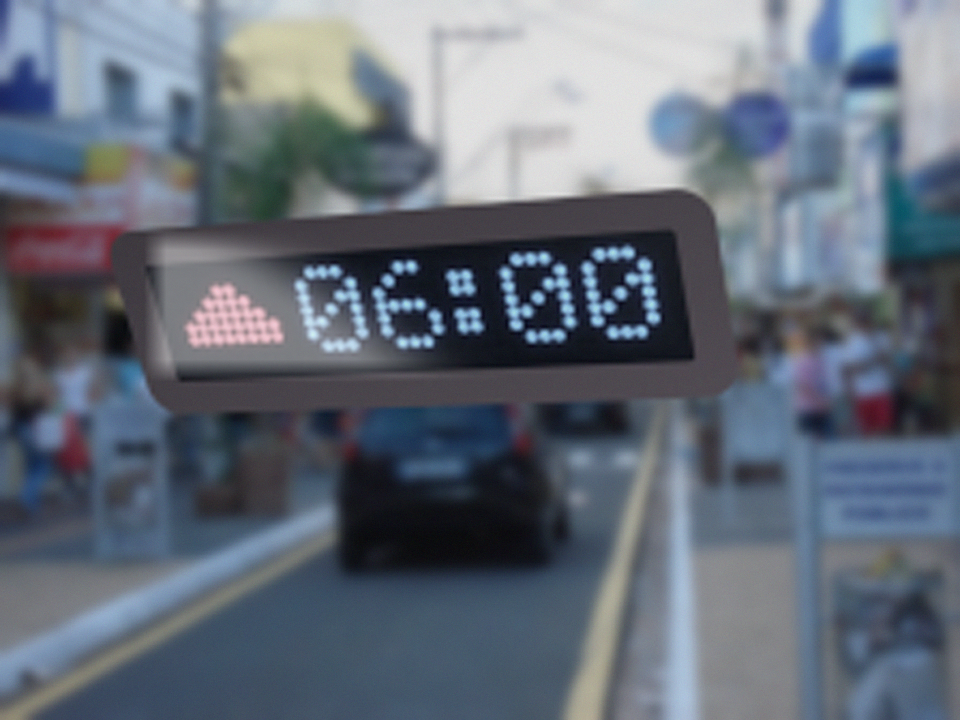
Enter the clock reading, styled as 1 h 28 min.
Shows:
6 h 00 min
